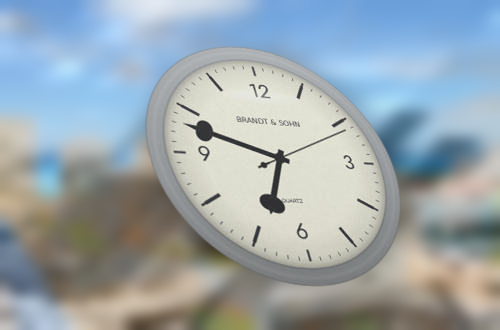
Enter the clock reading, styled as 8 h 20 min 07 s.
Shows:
6 h 48 min 11 s
